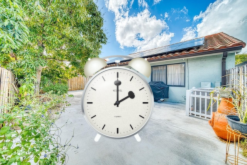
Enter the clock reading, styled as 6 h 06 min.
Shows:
2 h 00 min
